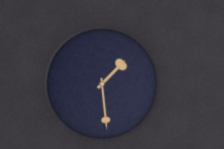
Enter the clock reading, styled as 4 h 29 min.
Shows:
1 h 29 min
